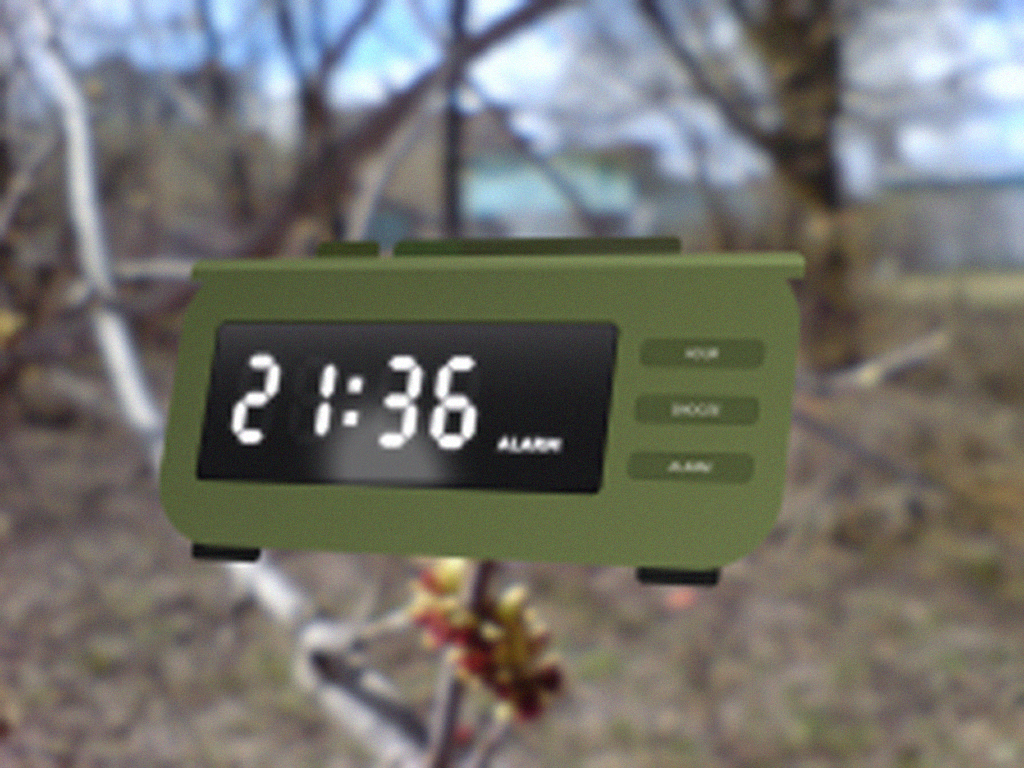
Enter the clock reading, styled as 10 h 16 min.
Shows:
21 h 36 min
